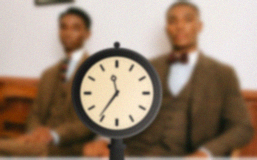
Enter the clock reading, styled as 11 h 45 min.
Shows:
11 h 36 min
